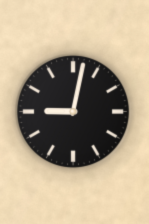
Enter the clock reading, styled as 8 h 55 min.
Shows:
9 h 02 min
